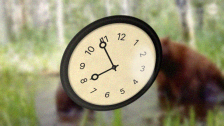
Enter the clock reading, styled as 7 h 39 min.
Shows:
7 h 54 min
